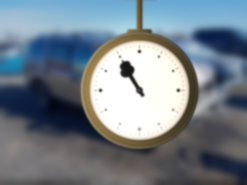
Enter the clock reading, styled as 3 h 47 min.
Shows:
10 h 55 min
